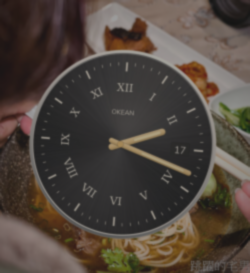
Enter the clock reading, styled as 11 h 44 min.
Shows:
2 h 18 min
